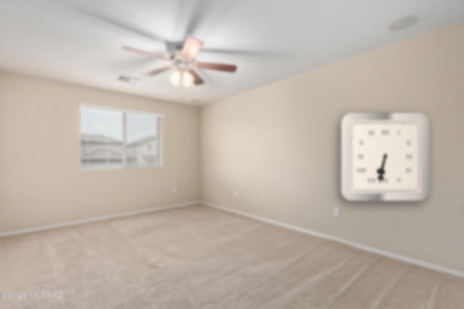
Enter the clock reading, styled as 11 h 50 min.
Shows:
6 h 32 min
